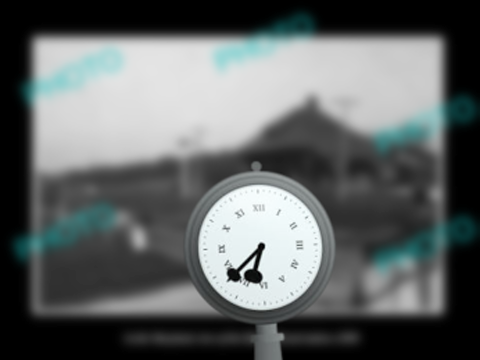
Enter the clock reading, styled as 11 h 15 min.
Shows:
6 h 38 min
